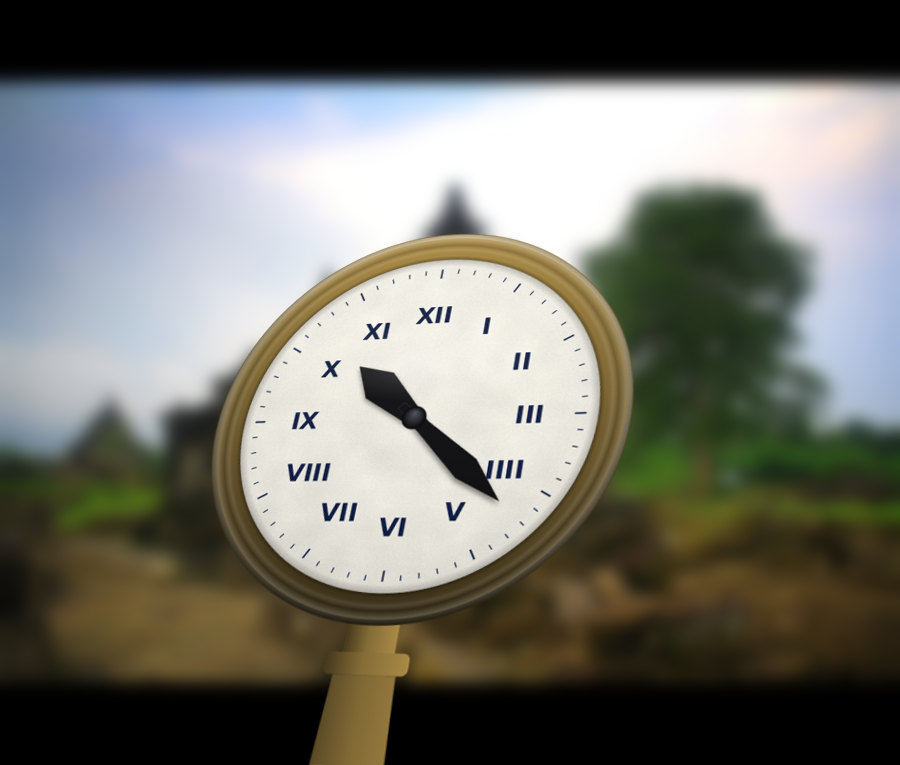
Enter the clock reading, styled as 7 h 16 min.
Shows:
10 h 22 min
